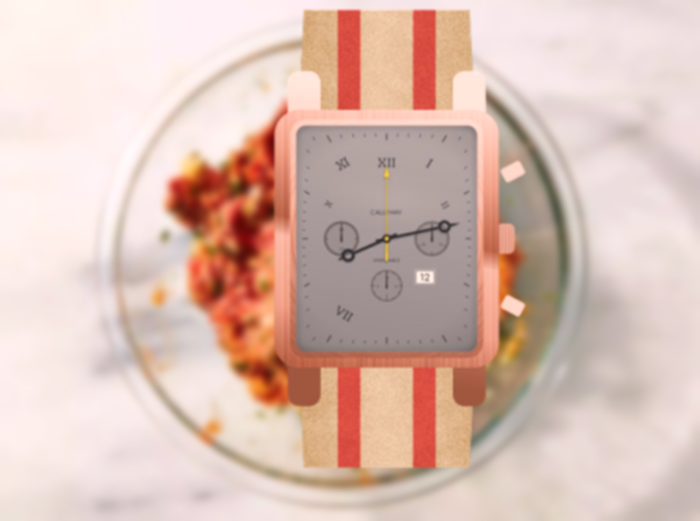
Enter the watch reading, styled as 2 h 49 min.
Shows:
8 h 13 min
